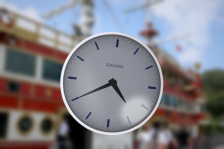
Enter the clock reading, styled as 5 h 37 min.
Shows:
4 h 40 min
